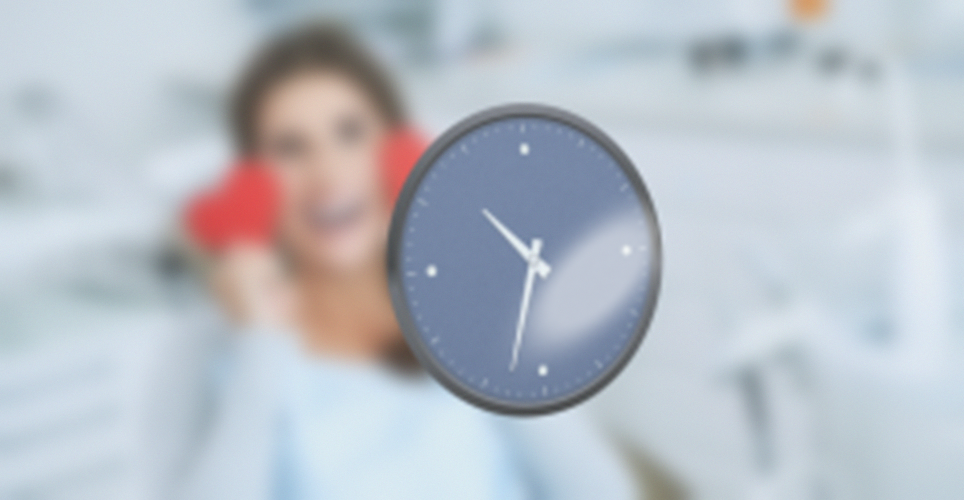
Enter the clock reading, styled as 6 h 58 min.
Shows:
10 h 33 min
